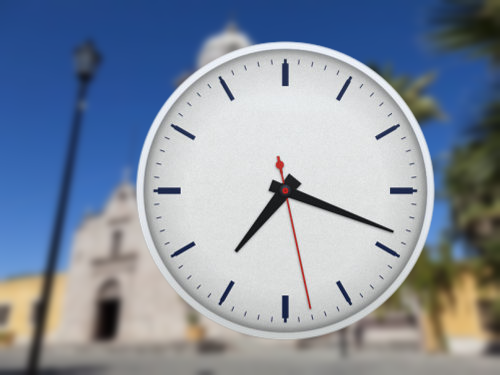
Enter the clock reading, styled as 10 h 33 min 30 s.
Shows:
7 h 18 min 28 s
